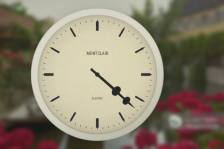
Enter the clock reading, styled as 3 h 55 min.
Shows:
4 h 22 min
